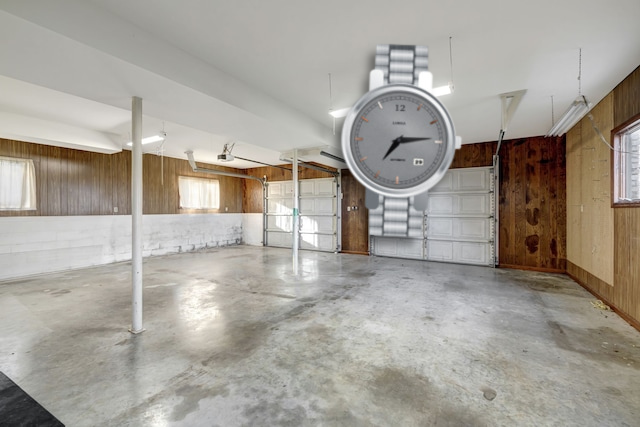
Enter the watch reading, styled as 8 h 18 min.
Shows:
7 h 14 min
